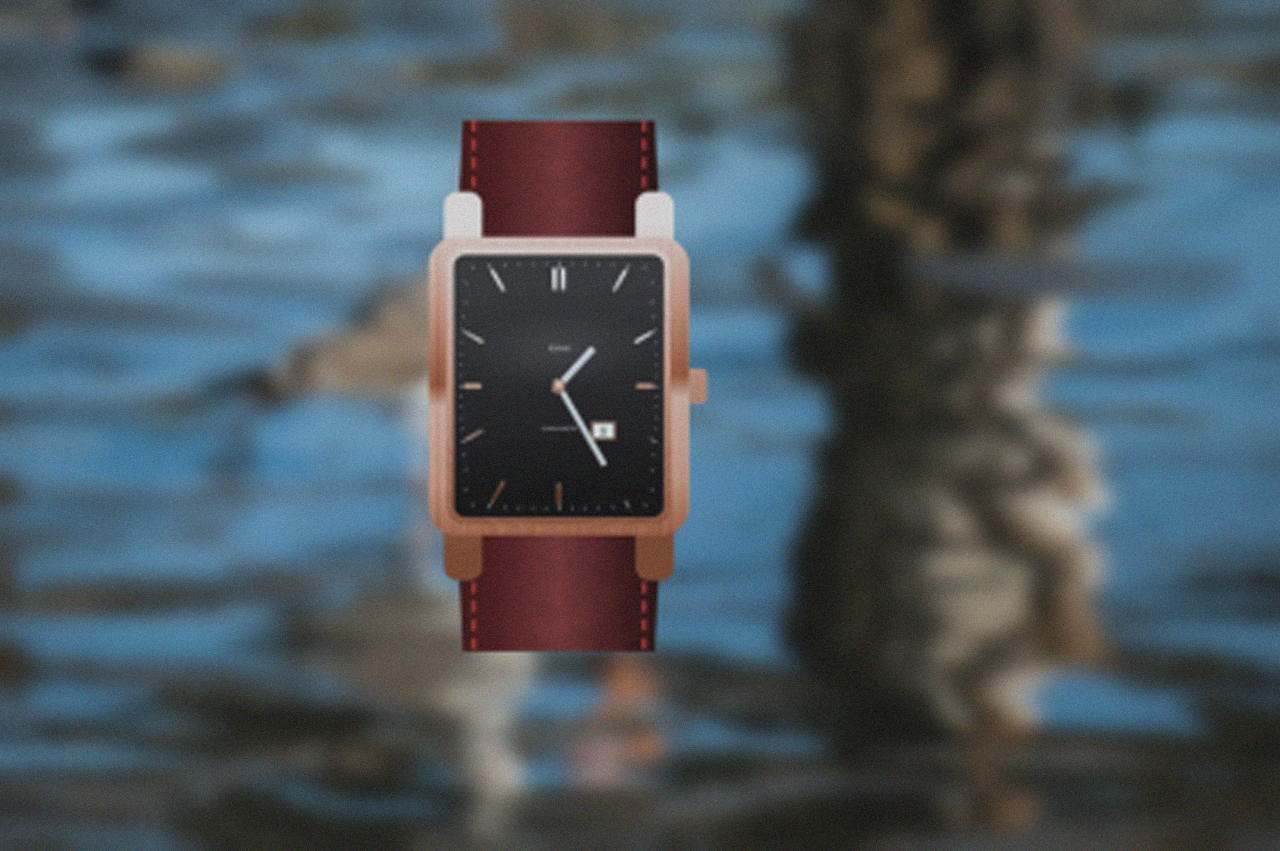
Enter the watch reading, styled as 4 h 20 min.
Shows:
1 h 25 min
